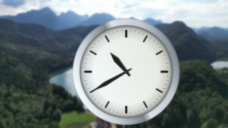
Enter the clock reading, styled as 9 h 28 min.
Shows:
10 h 40 min
